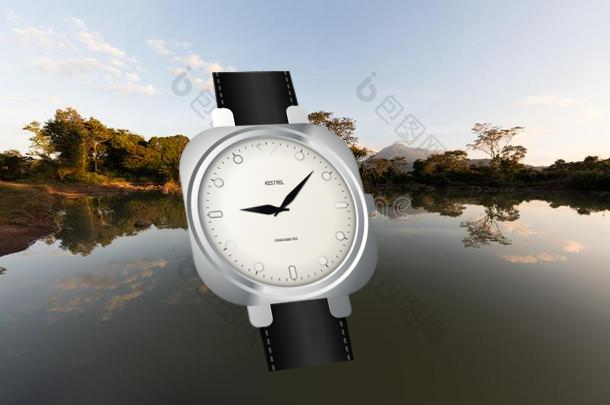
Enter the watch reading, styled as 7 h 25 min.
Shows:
9 h 08 min
